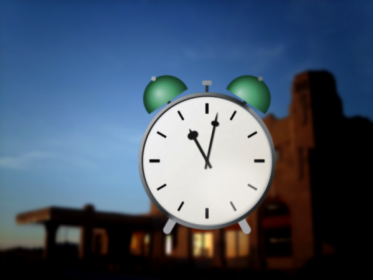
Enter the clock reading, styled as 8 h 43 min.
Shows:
11 h 02 min
